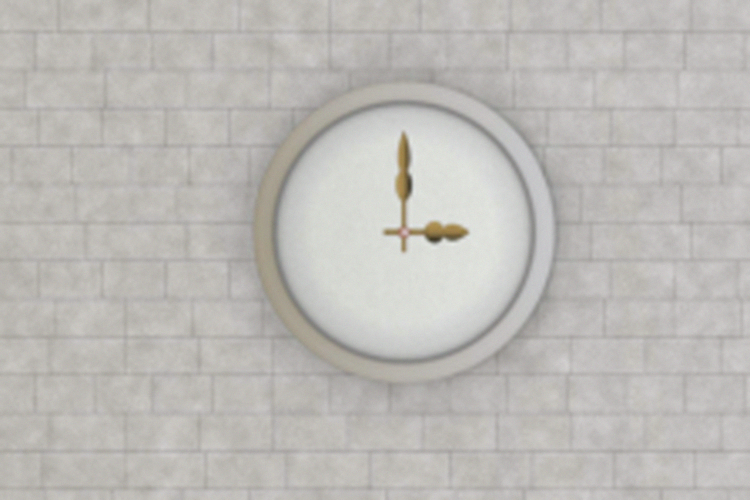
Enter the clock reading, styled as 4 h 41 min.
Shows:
3 h 00 min
